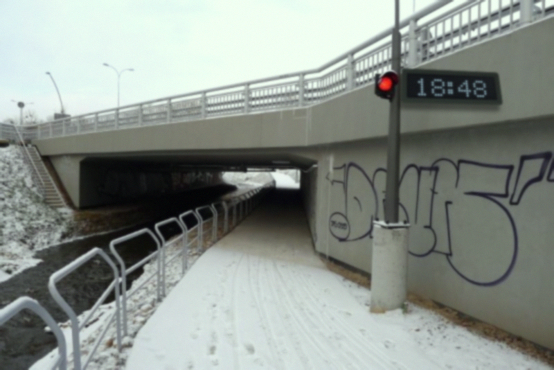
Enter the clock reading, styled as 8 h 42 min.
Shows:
18 h 48 min
